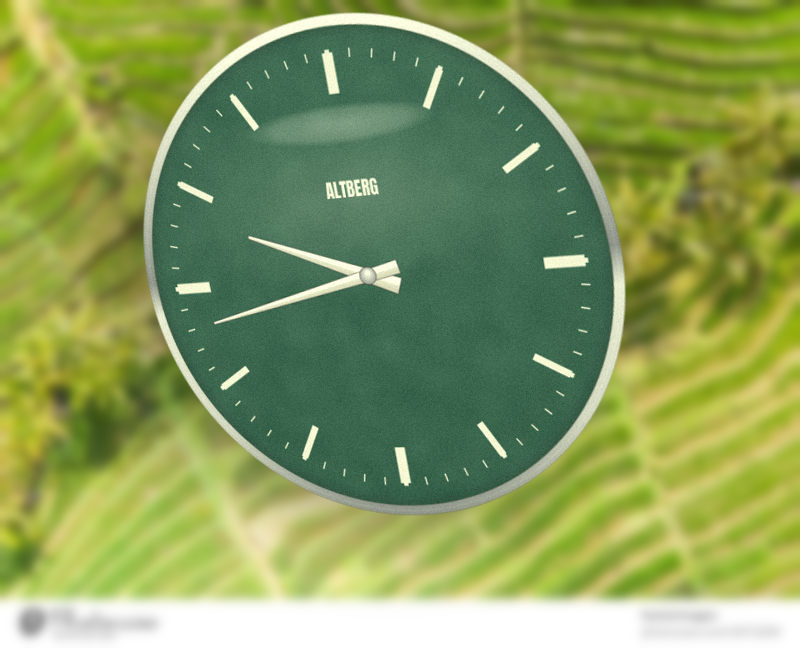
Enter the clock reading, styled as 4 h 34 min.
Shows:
9 h 43 min
